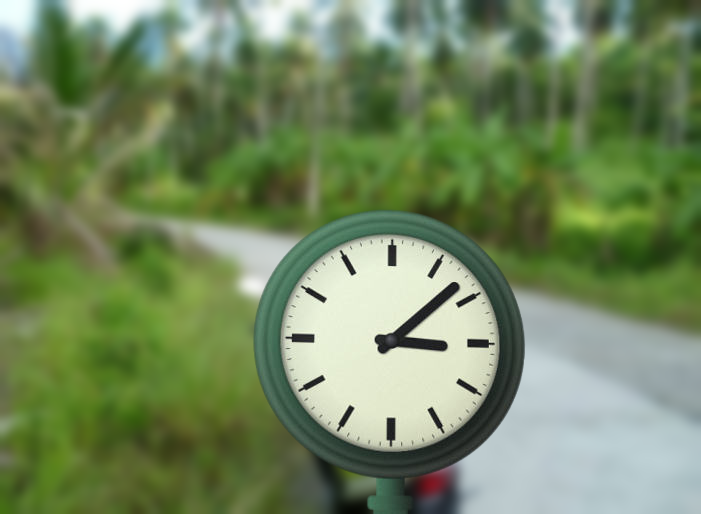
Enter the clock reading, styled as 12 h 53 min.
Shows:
3 h 08 min
